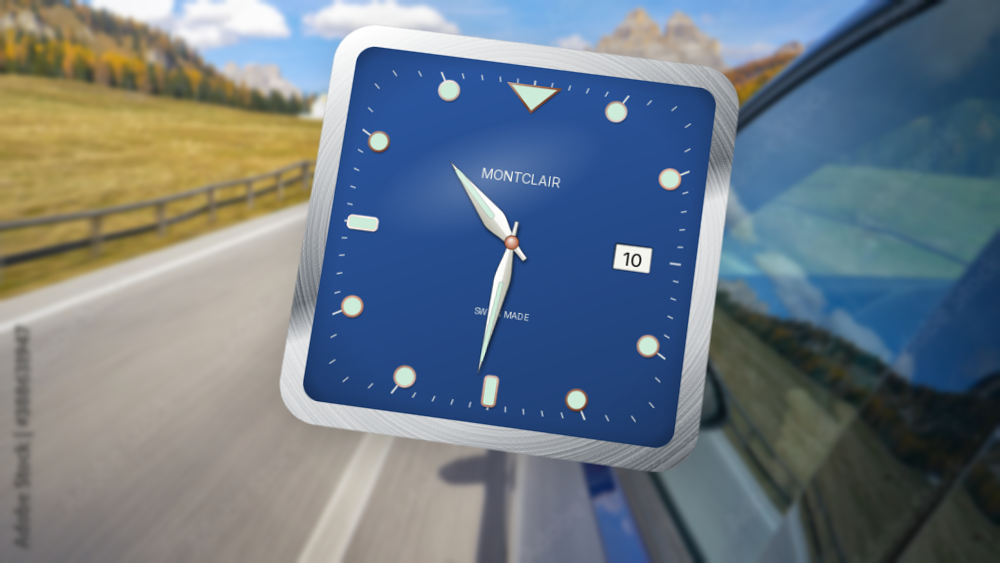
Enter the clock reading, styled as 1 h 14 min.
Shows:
10 h 31 min
